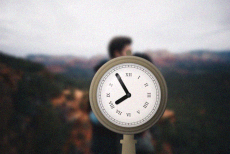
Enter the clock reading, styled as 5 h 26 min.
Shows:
7 h 55 min
